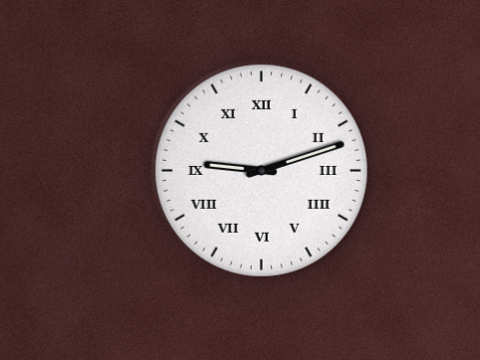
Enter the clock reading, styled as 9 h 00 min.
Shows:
9 h 12 min
